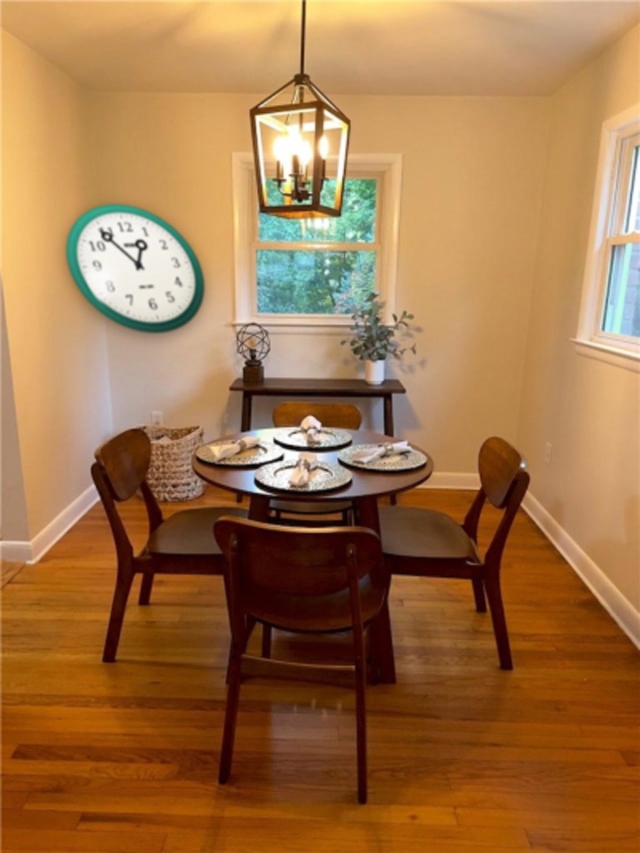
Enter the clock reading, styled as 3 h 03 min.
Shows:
12 h 54 min
